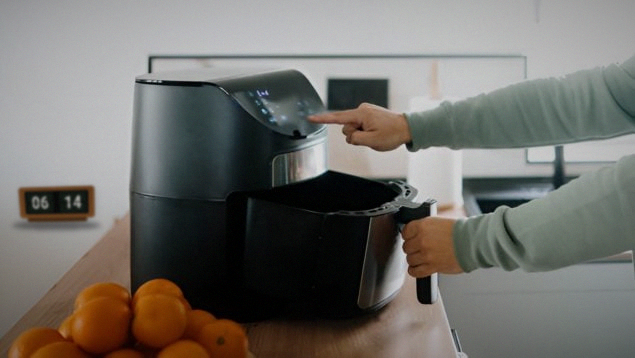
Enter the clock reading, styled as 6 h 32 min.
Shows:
6 h 14 min
